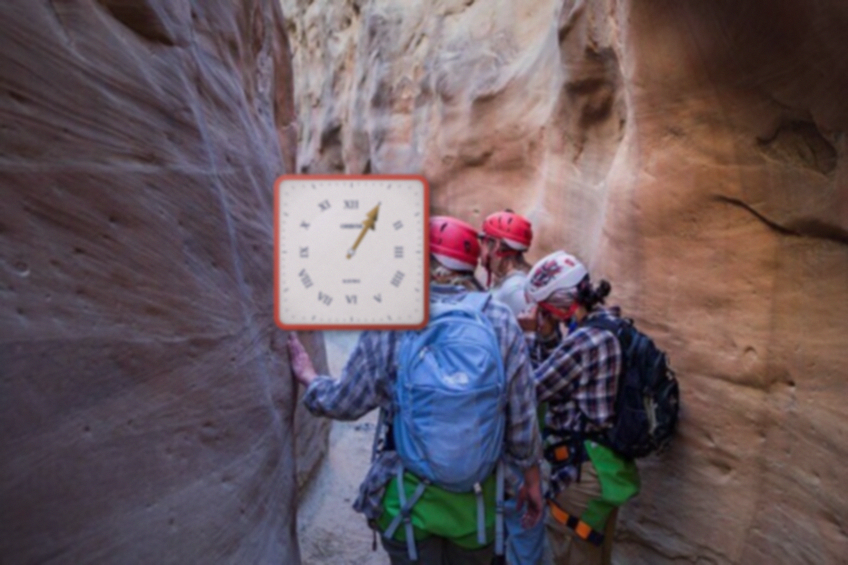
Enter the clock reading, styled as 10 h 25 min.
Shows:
1 h 05 min
